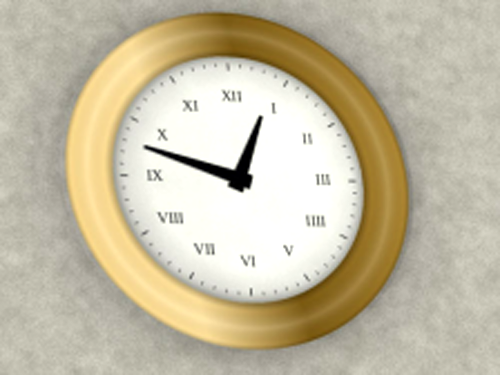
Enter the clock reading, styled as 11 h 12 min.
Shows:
12 h 48 min
